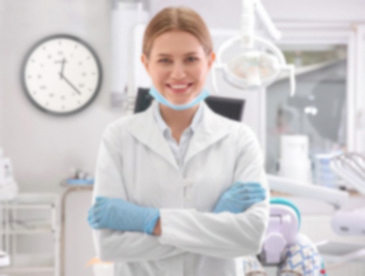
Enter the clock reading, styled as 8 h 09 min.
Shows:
12 h 23 min
